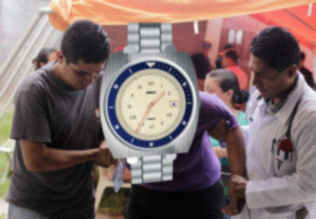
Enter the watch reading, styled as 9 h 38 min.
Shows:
1 h 35 min
